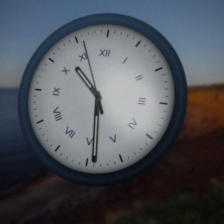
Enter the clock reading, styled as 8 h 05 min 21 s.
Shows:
10 h 28 min 56 s
